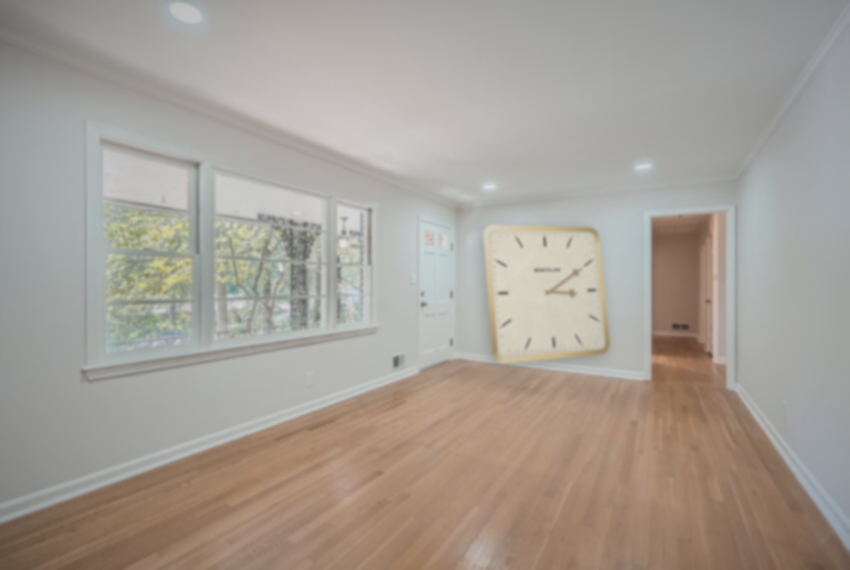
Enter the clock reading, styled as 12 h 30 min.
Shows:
3 h 10 min
